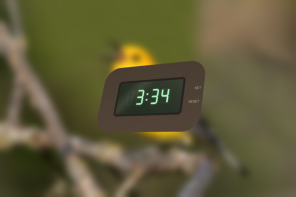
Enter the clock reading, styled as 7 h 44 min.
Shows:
3 h 34 min
